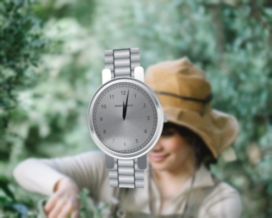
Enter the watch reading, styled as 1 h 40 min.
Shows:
12 h 02 min
